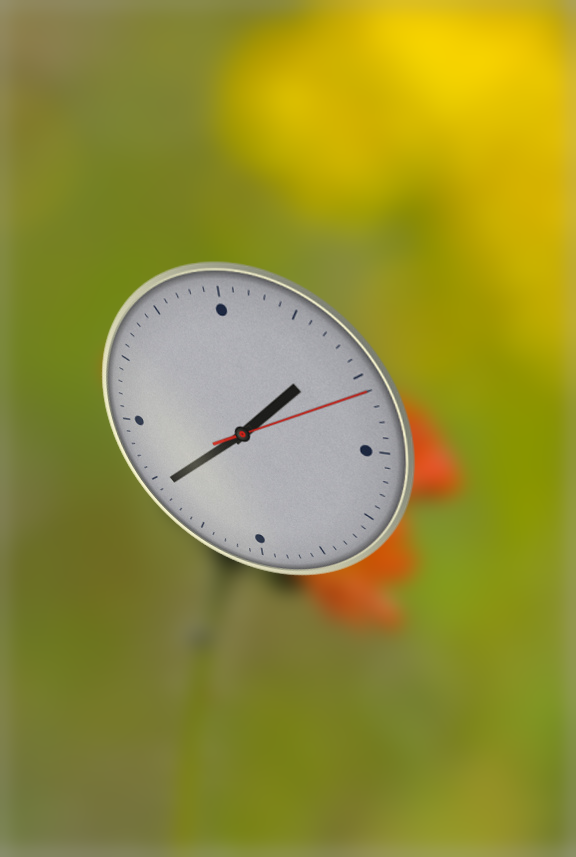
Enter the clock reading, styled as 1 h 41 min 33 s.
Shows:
1 h 39 min 11 s
